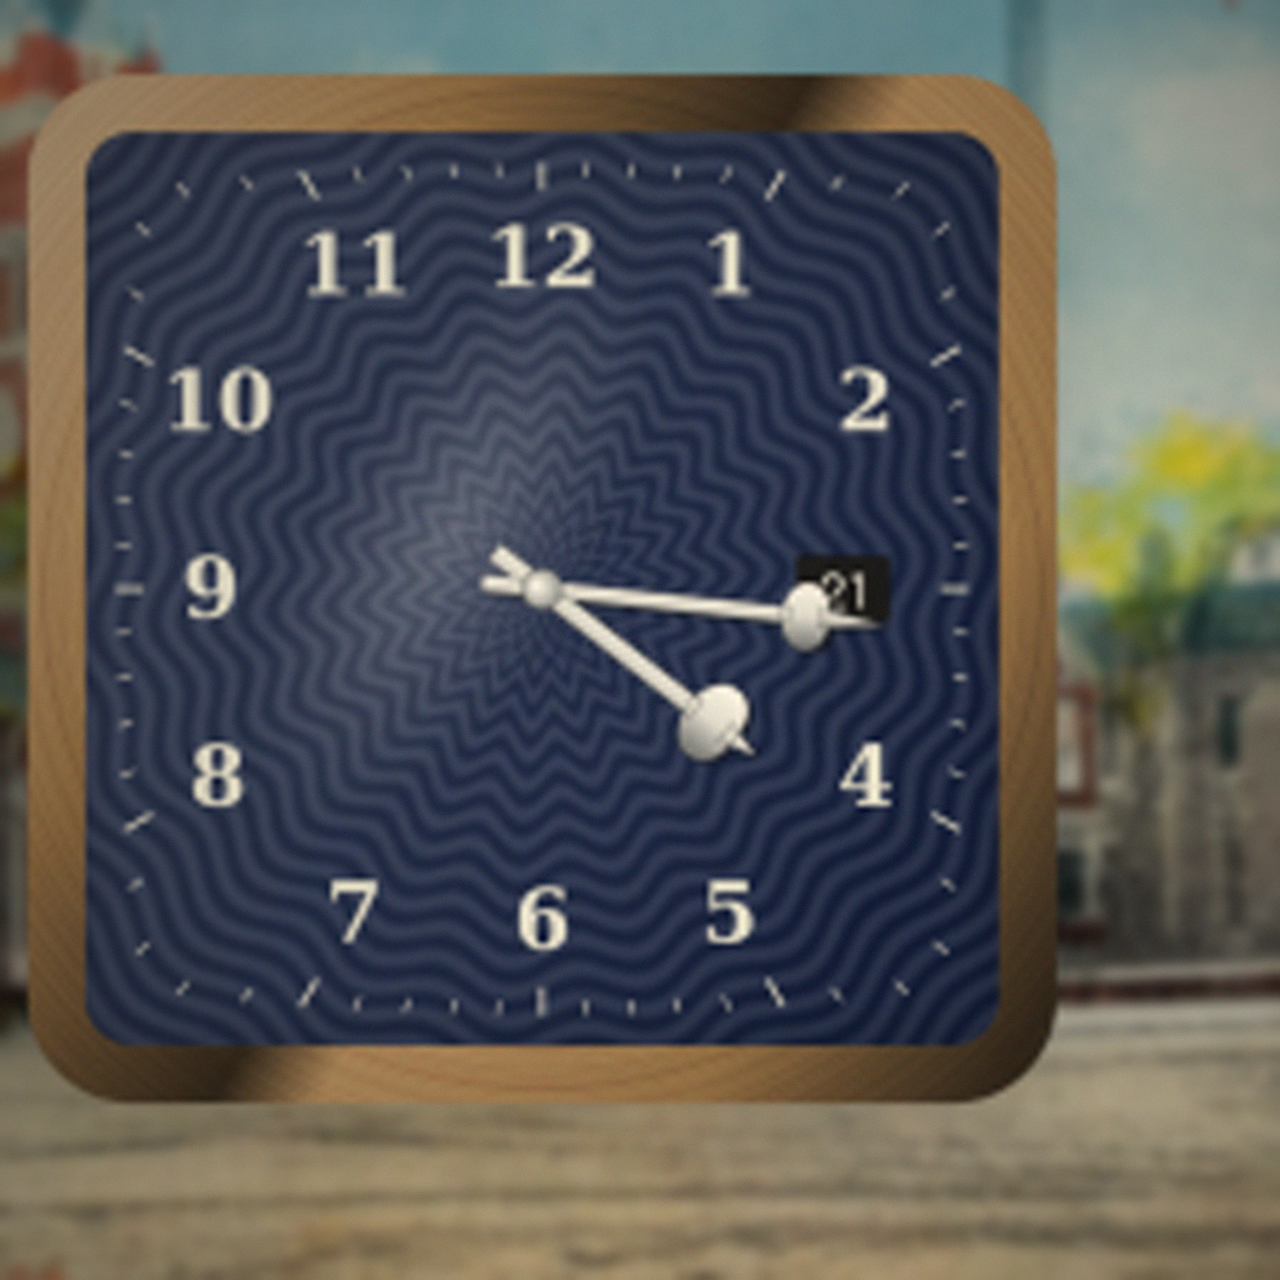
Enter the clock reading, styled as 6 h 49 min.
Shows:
4 h 16 min
